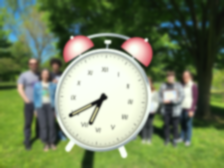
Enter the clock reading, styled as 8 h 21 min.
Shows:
6 h 40 min
